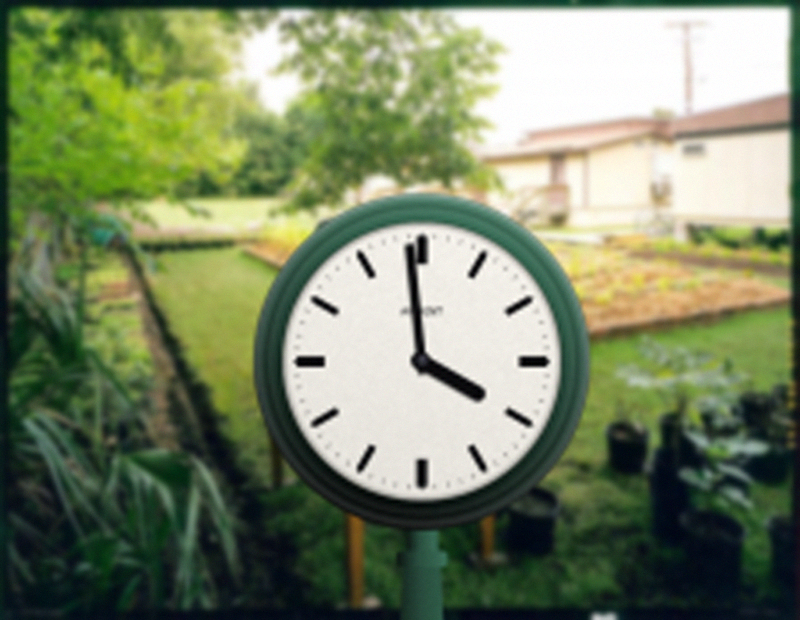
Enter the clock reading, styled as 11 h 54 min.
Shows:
3 h 59 min
